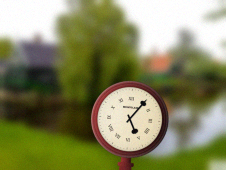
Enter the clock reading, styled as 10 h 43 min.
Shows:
5 h 06 min
